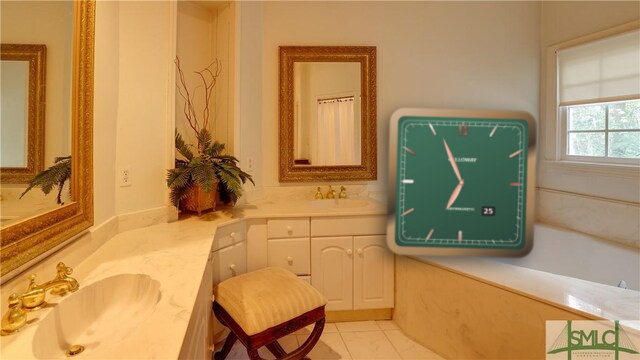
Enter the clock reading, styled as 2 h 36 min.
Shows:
6 h 56 min
